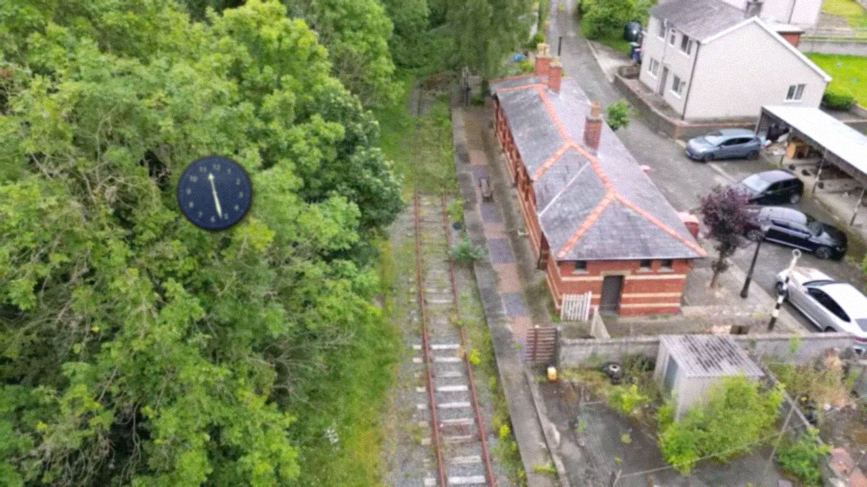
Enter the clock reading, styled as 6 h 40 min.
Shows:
11 h 27 min
